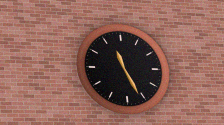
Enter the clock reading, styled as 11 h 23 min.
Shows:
11 h 26 min
